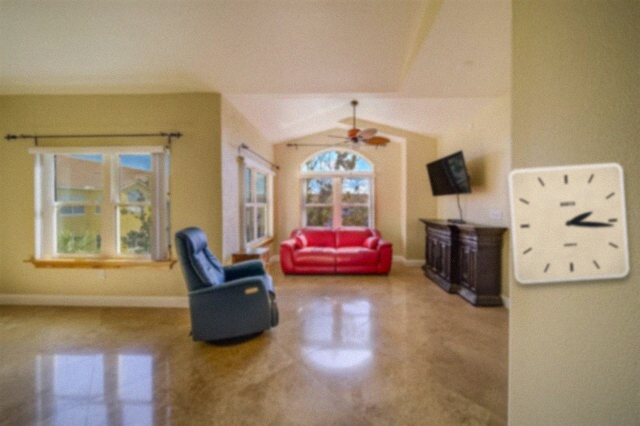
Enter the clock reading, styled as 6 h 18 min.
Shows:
2 h 16 min
